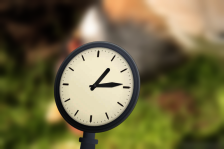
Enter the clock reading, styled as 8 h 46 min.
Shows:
1 h 14 min
